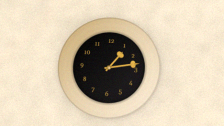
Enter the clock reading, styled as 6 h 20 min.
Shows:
1 h 13 min
